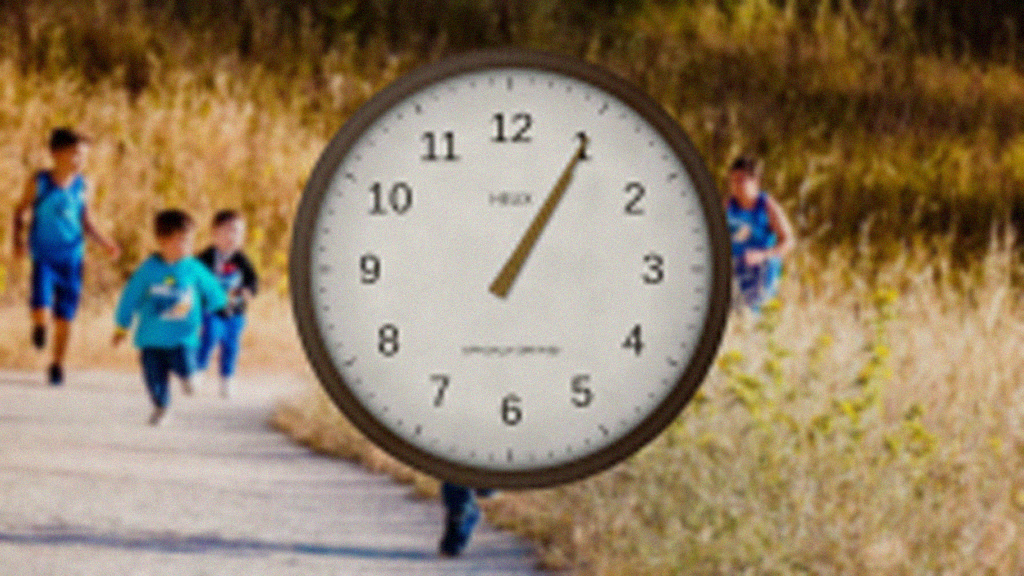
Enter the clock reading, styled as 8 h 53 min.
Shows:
1 h 05 min
